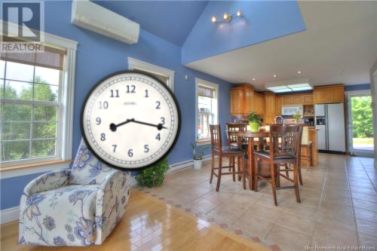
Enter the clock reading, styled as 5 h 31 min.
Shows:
8 h 17 min
